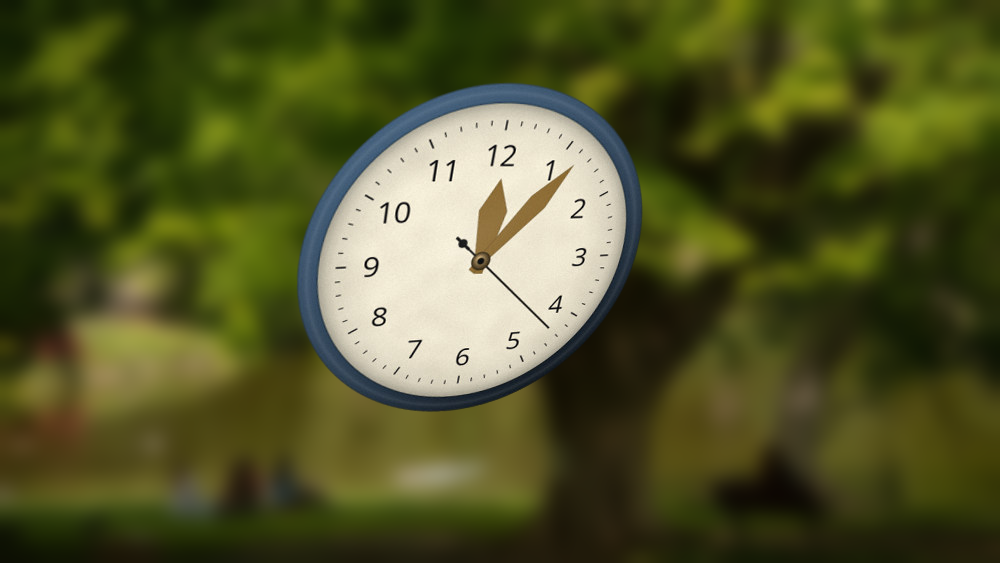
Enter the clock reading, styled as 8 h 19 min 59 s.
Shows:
12 h 06 min 22 s
